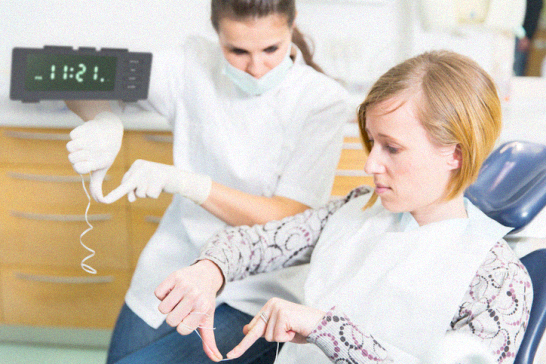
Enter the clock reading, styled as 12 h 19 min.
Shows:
11 h 21 min
